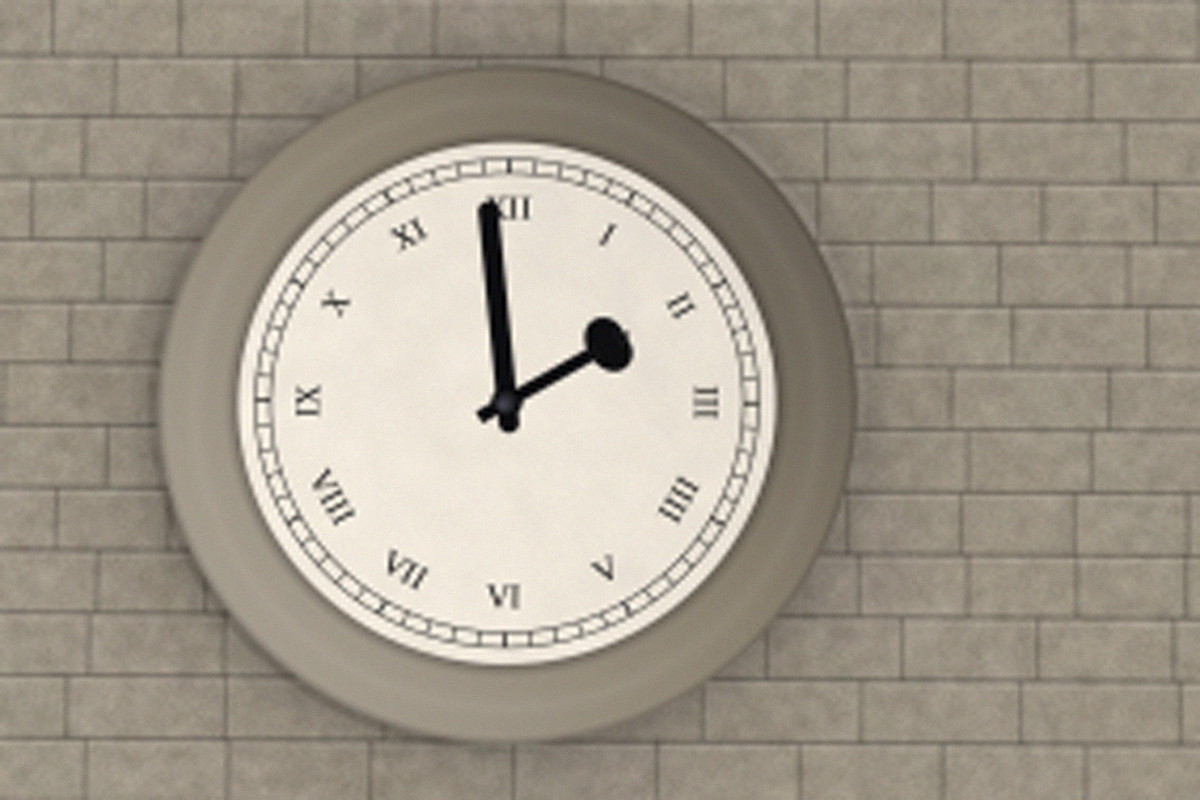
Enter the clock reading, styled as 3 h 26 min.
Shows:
1 h 59 min
